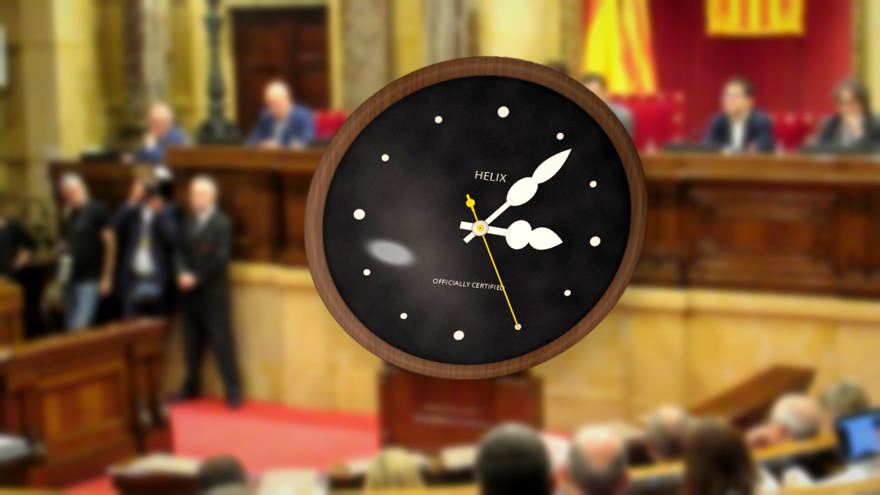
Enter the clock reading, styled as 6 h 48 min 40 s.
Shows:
3 h 06 min 25 s
